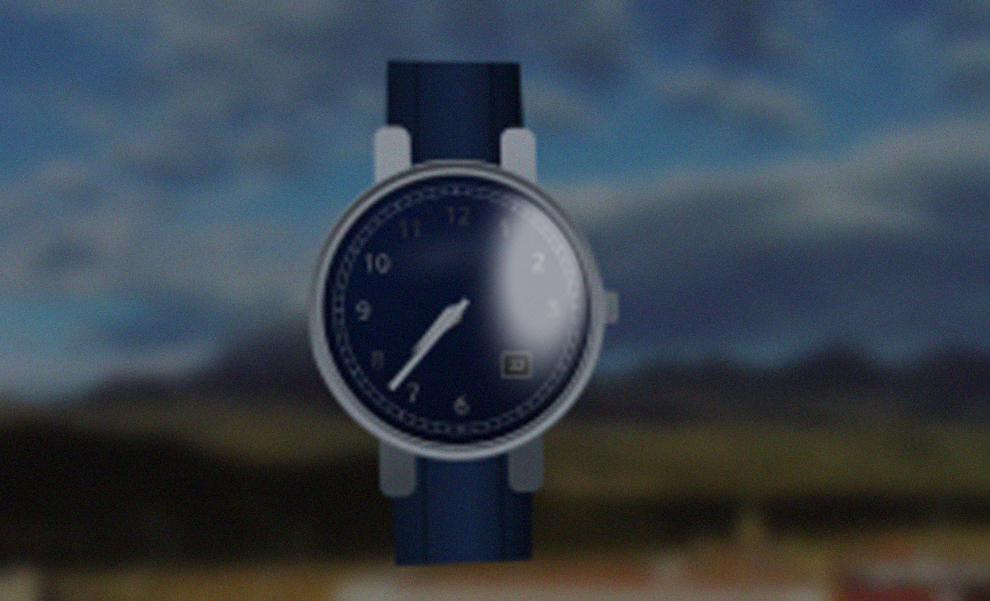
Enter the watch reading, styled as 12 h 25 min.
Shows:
7 h 37 min
